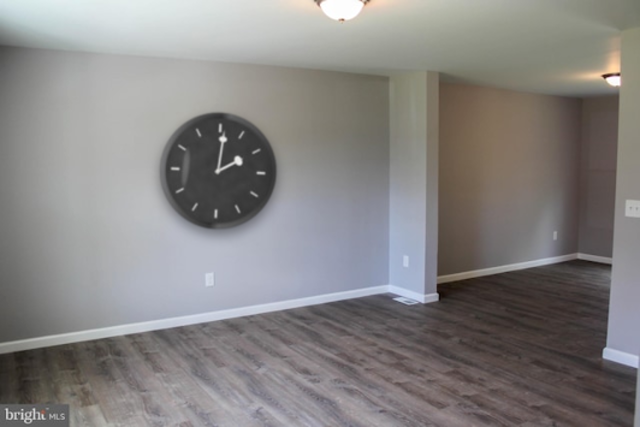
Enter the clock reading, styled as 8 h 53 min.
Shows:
2 h 01 min
